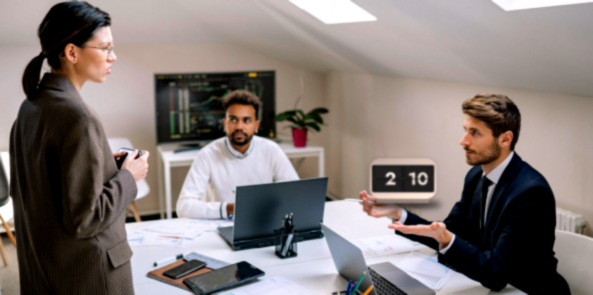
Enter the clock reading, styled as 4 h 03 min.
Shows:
2 h 10 min
